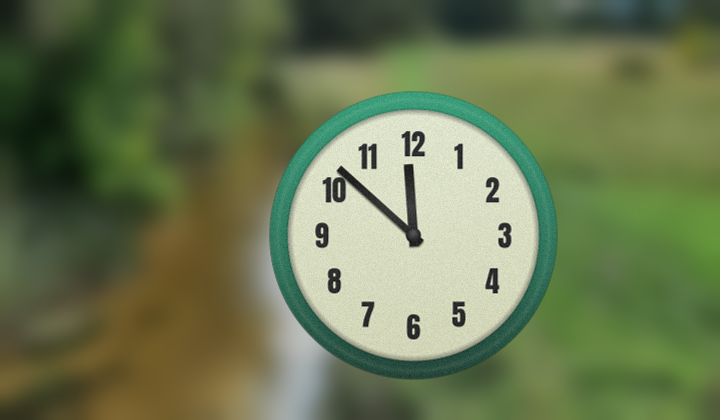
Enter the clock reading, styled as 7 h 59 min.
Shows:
11 h 52 min
